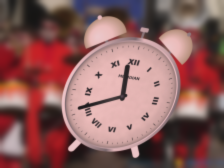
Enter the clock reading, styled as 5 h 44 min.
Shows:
11 h 41 min
